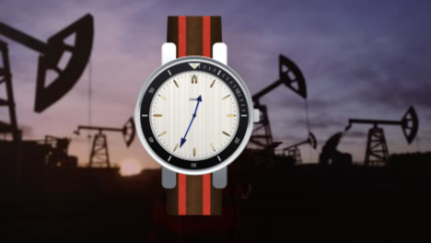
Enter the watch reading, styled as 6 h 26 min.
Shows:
12 h 34 min
